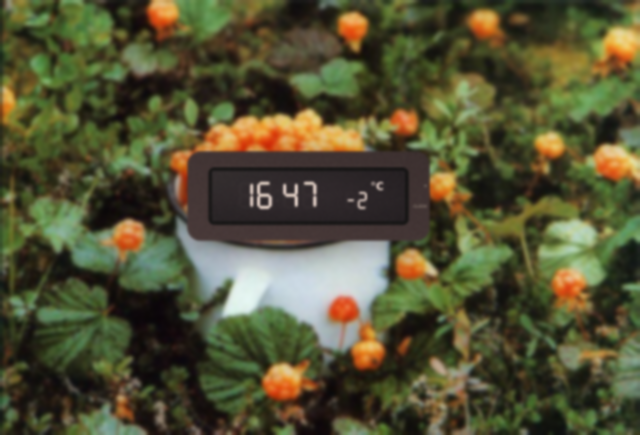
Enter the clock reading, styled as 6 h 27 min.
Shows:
16 h 47 min
